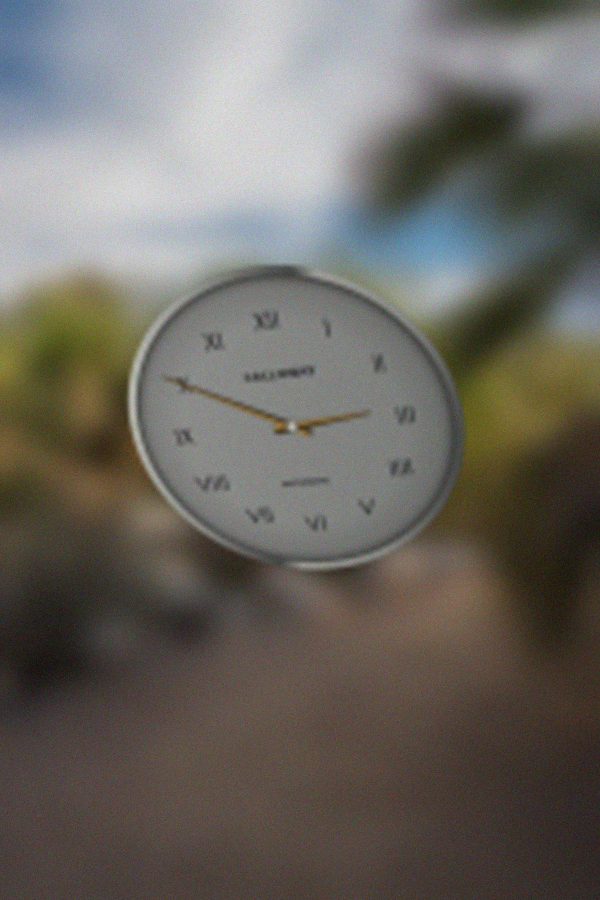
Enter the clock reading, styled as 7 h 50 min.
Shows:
2 h 50 min
